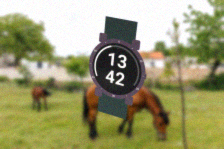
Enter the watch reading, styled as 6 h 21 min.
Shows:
13 h 42 min
